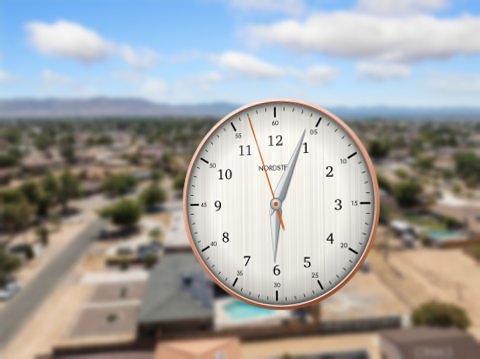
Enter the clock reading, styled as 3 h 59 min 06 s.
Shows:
6 h 03 min 57 s
